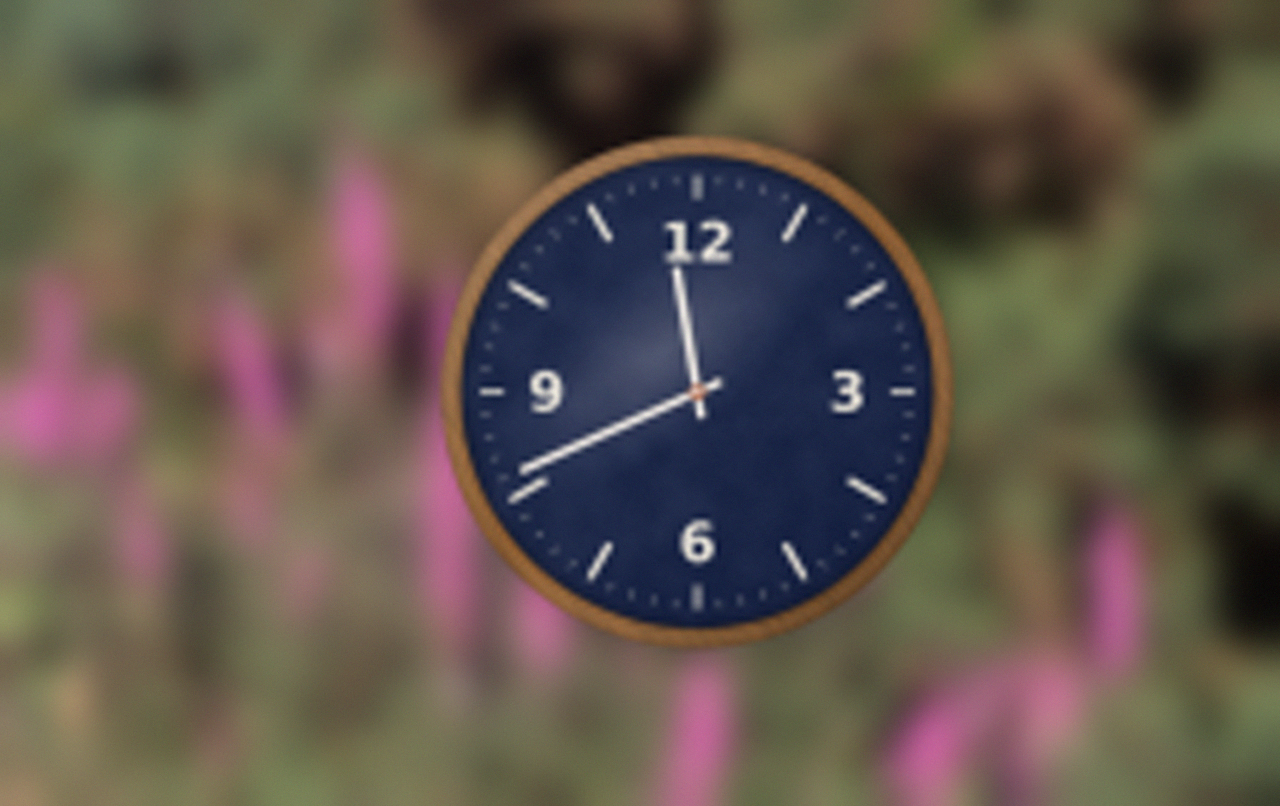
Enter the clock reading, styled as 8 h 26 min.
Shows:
11 h 41 min
